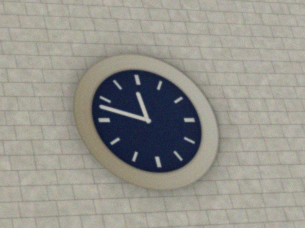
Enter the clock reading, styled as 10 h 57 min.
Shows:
11 h 48 min
